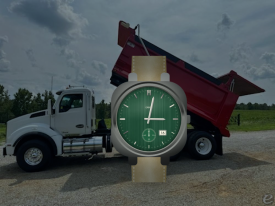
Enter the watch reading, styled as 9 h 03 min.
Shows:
3 h 02 min
